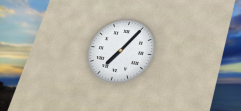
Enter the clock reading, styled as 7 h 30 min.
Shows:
7 h 05 min
